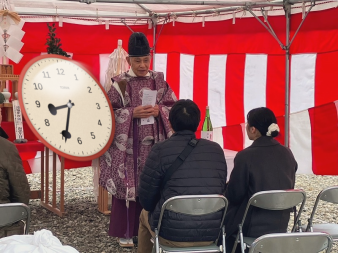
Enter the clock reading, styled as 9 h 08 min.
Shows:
8 h 34 min
